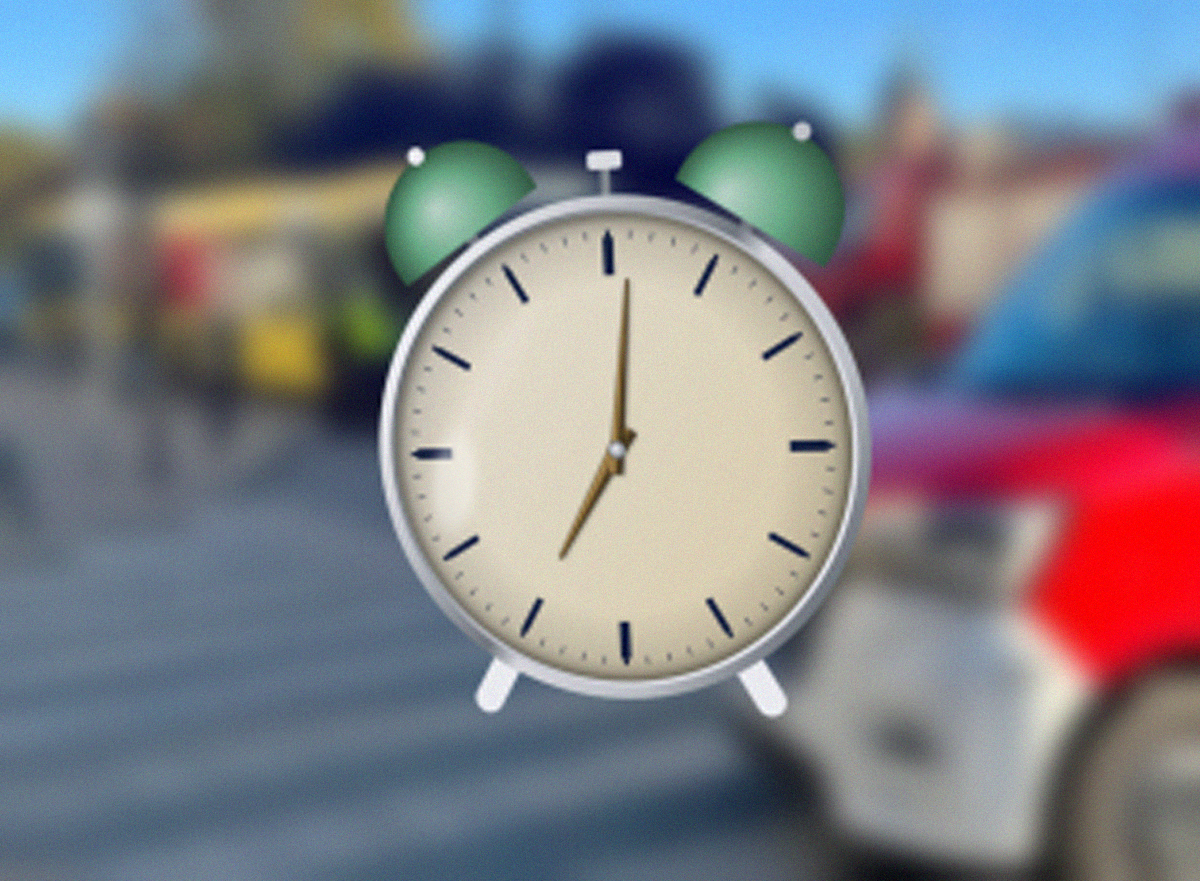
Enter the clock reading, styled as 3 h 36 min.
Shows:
7 h 01 min
